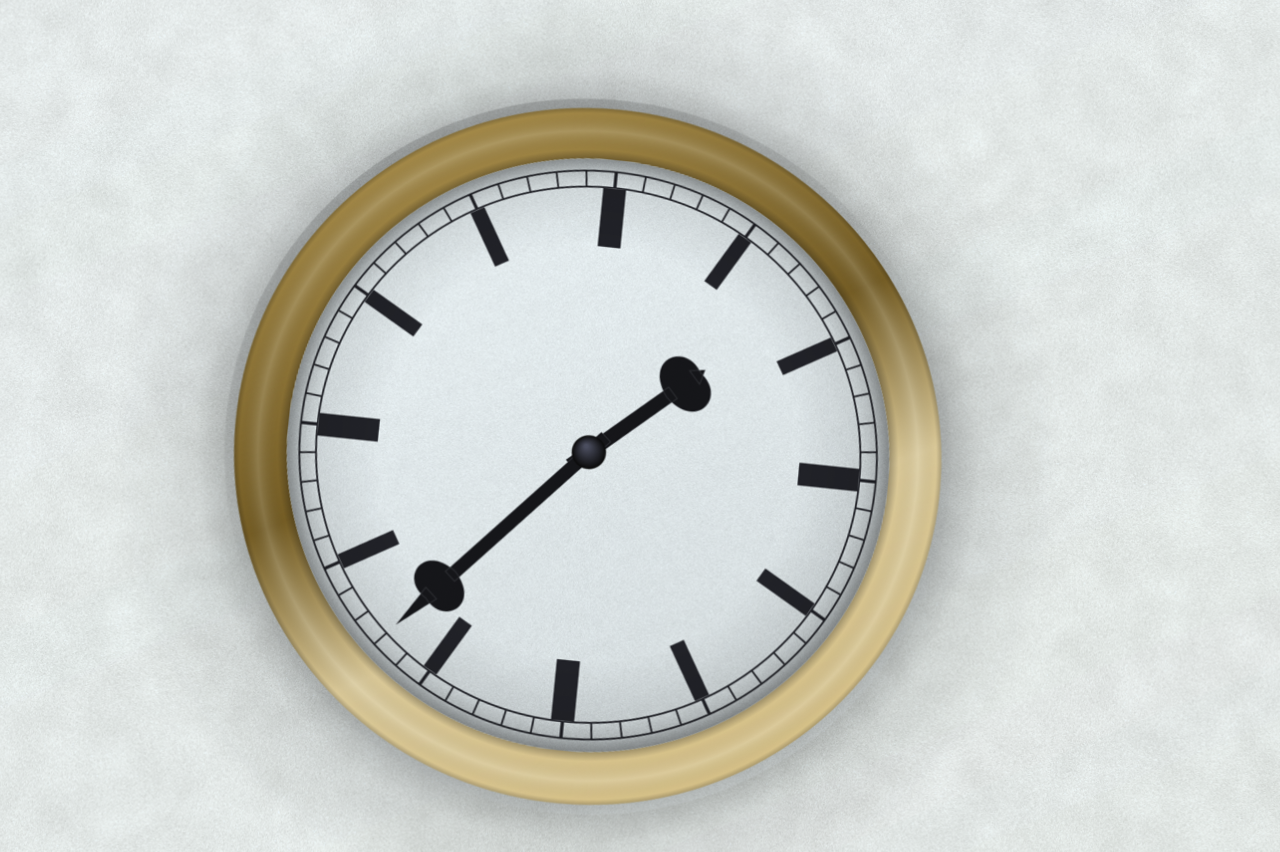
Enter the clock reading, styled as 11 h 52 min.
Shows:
1 h 37 min
